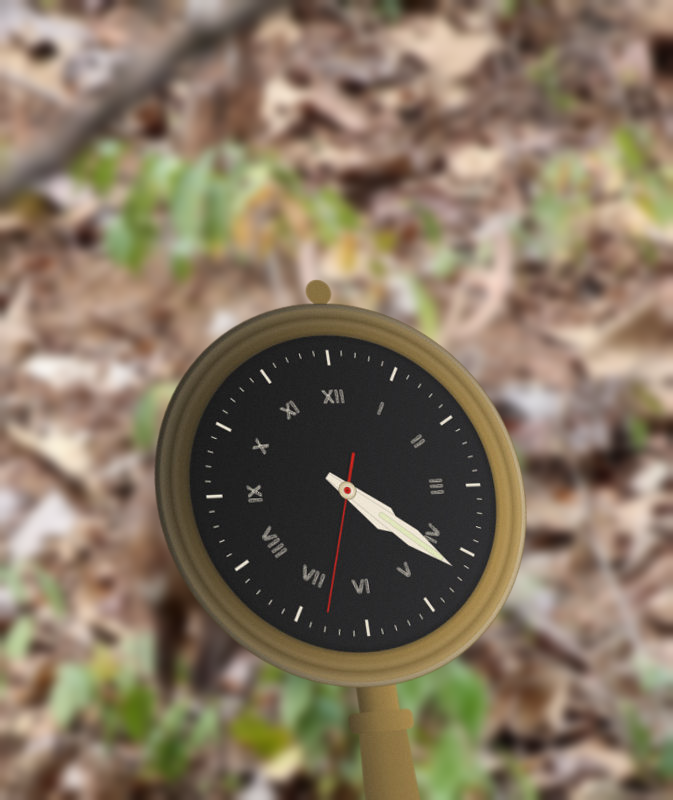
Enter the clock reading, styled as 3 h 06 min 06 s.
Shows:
4 h 21 min 33 s
